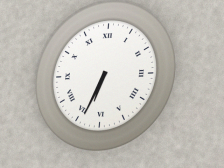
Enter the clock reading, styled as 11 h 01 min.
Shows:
6 h 34 min
